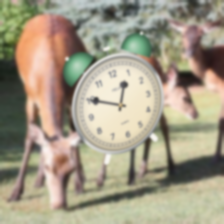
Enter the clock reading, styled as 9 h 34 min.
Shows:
12 h 50 min
